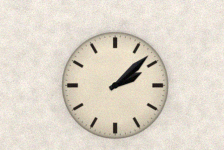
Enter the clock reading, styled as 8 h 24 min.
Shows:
2 h 08 min
